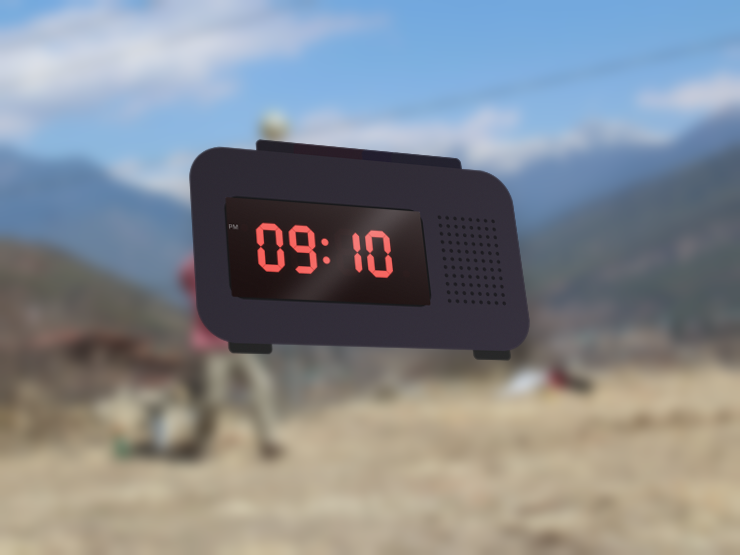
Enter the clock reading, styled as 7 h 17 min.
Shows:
9 h 10 min
